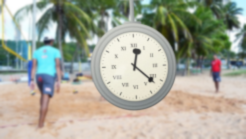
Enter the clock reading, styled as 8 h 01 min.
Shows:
12 h 22 min
